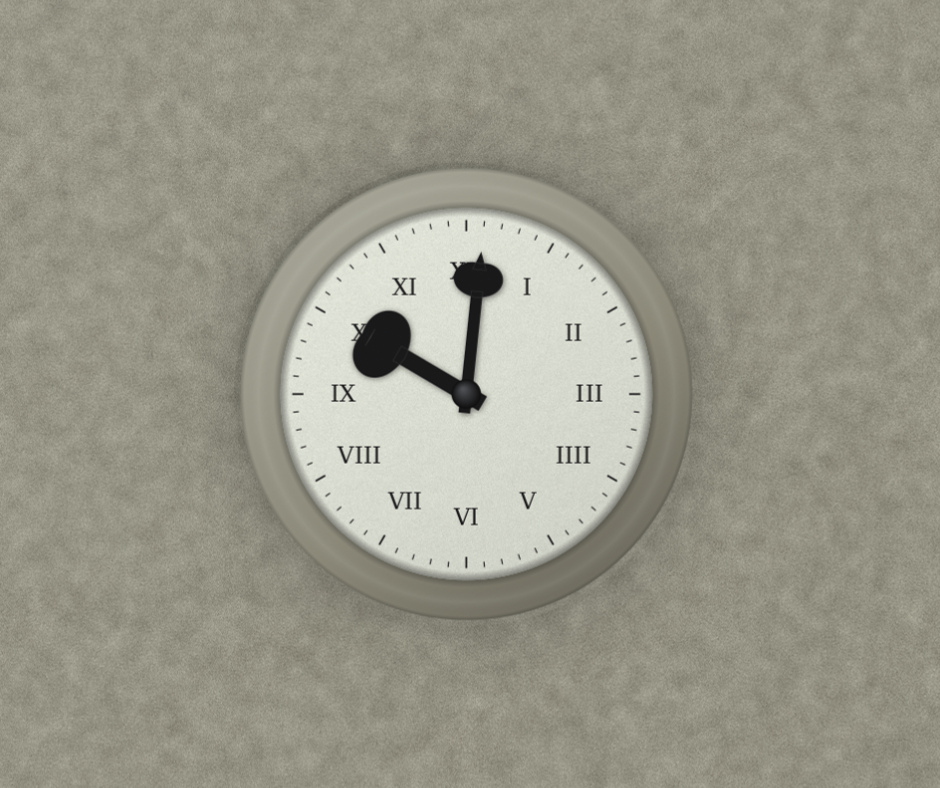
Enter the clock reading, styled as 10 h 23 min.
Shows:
10 h 01 min
